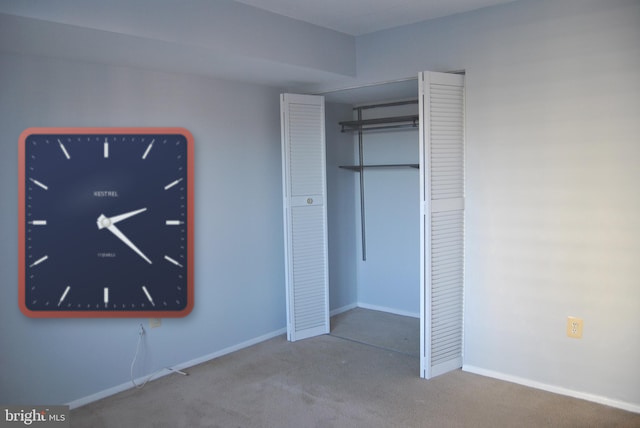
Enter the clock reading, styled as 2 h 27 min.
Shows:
2 h 22 min
